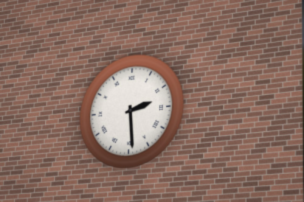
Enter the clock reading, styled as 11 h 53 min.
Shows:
2 h 29 min
